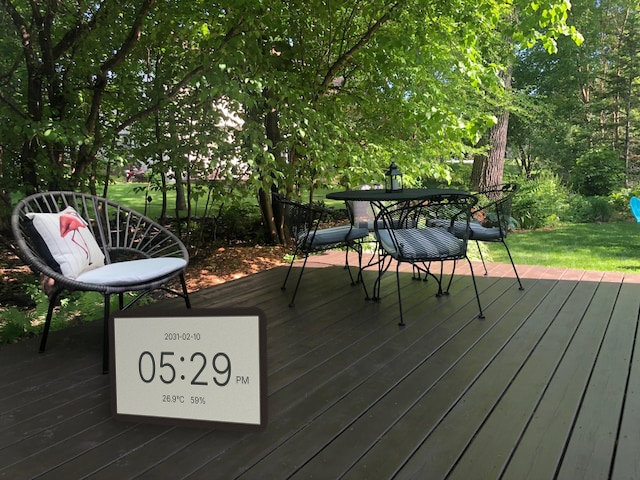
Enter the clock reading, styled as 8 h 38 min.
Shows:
5 h 29 min
